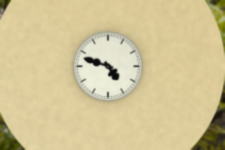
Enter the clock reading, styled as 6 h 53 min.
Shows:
4 h 48 min
